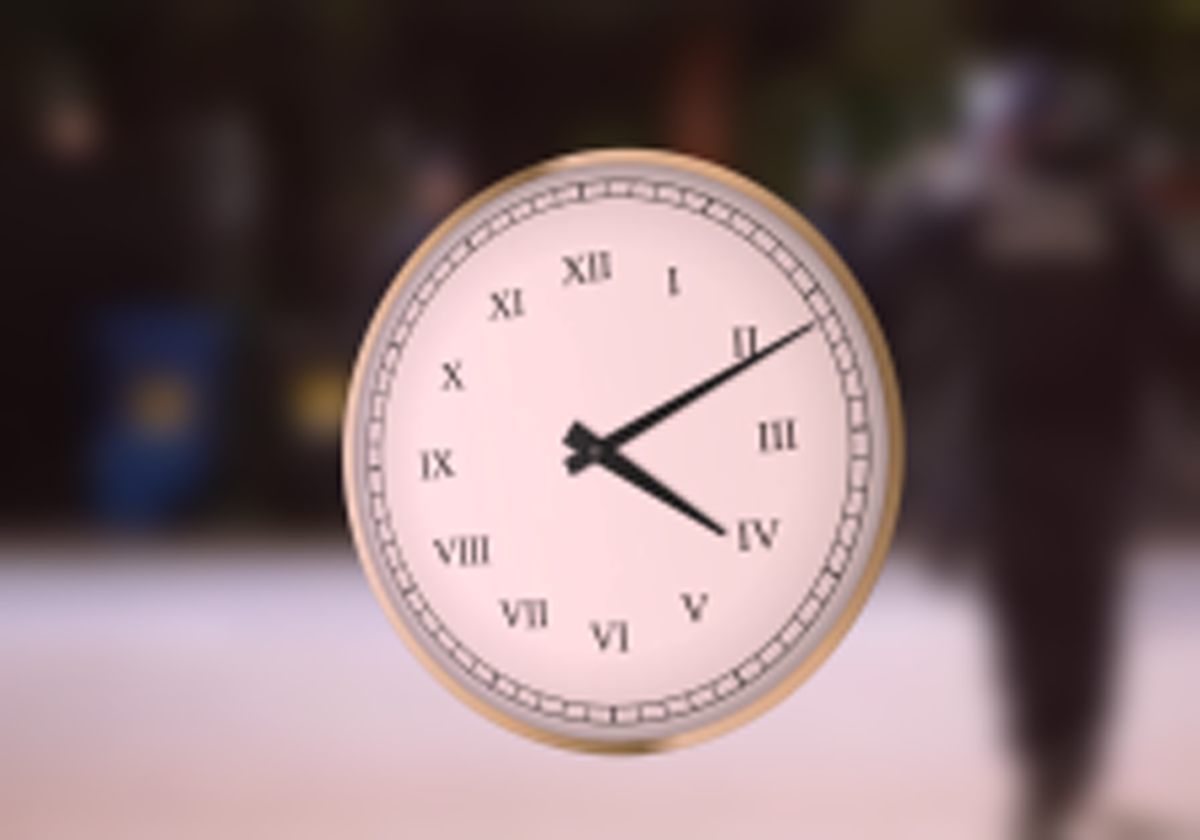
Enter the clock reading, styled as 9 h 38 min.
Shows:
4 h 11 min
